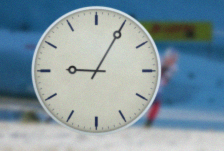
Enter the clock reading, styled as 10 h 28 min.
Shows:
9 h 05 min
